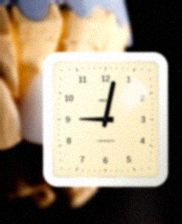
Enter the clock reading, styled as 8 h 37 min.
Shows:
9 h 02 min
